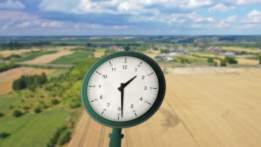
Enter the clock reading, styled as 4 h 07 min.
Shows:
1 h 29 min
